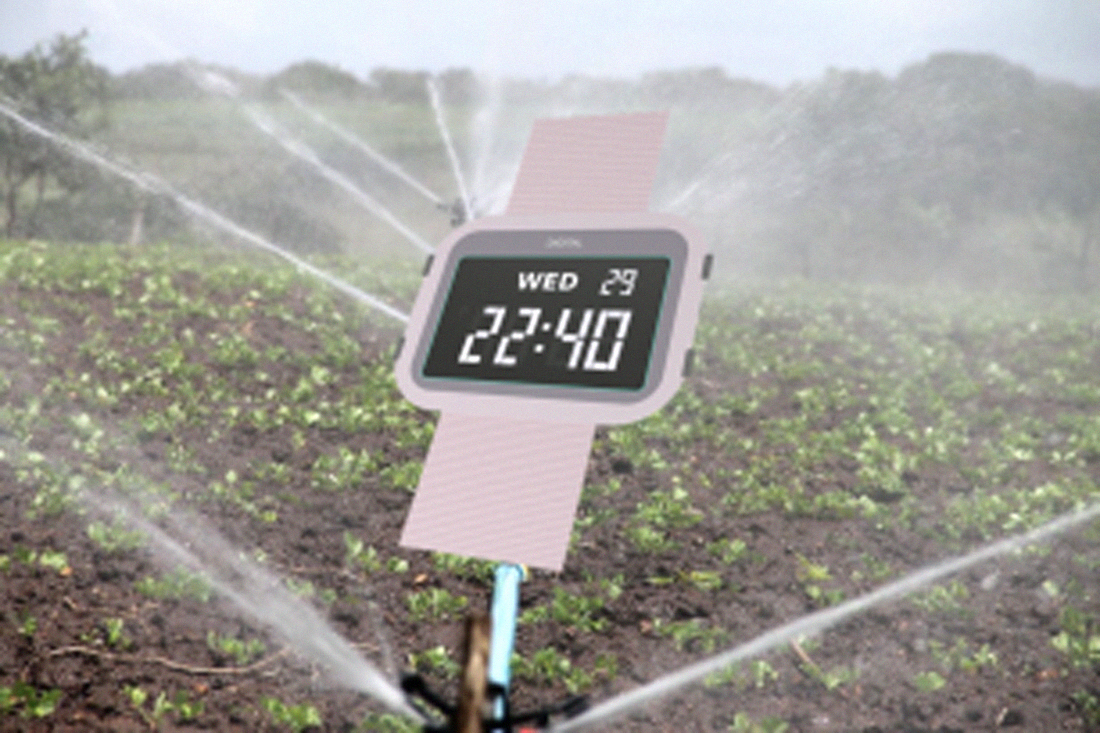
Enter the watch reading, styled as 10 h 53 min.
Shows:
22 h 40 min
